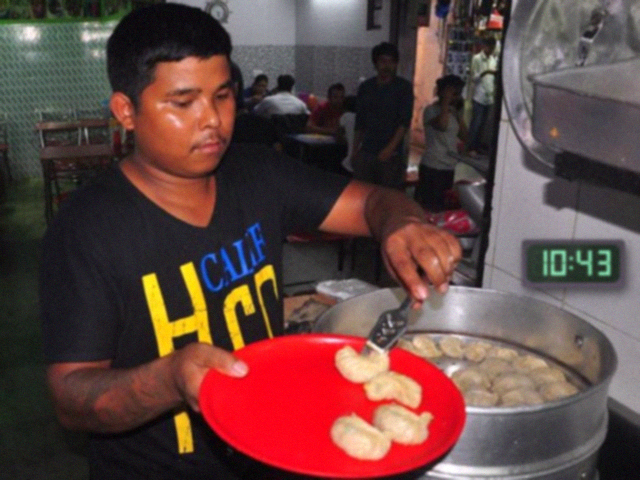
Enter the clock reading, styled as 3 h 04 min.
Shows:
10 h 43 min
